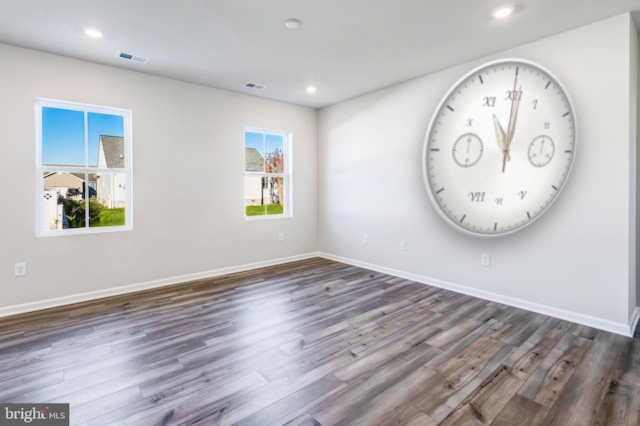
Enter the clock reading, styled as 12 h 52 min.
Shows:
11 h 01 min
